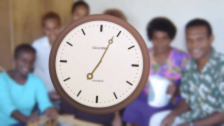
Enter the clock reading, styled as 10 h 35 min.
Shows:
7 h 04 min
